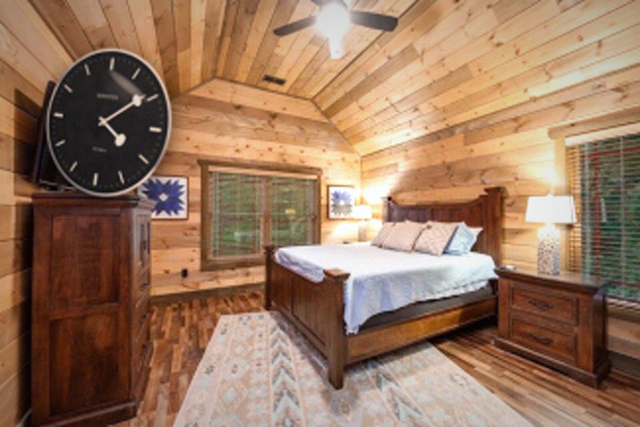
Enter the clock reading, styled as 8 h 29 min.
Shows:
4 h 09 min
